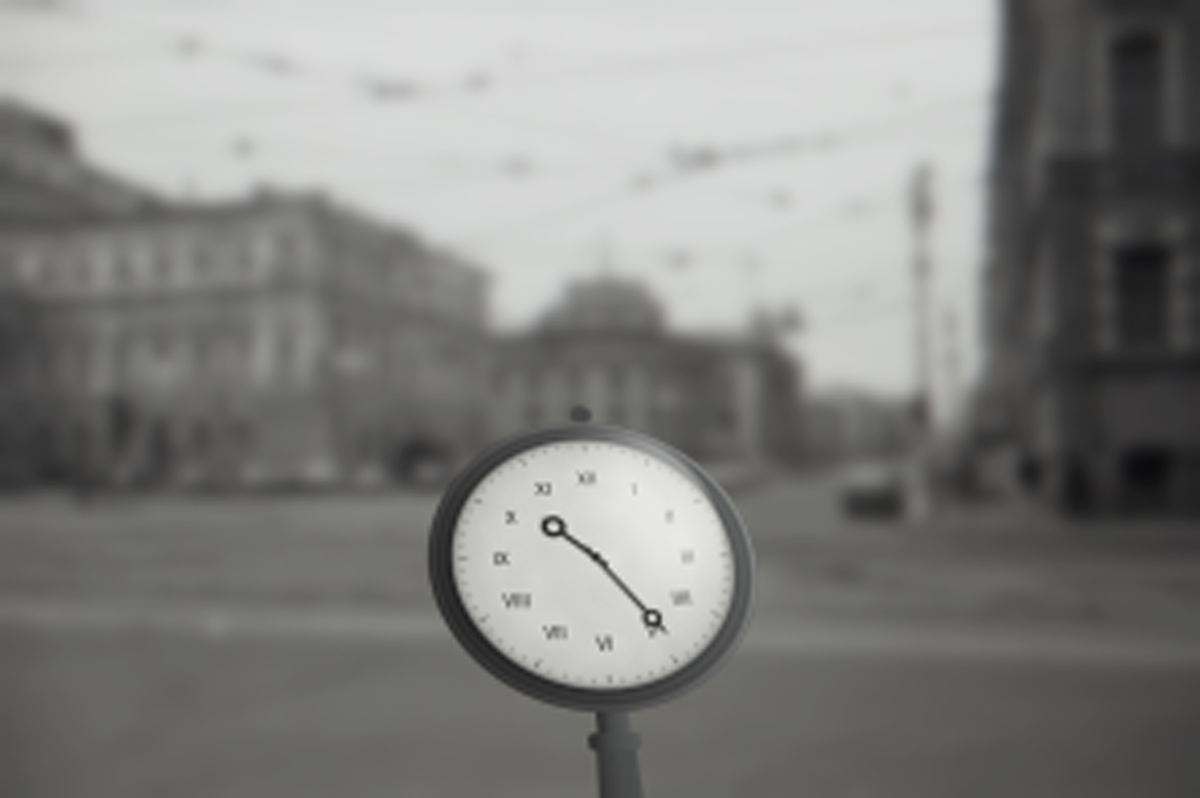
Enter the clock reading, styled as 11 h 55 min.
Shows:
10 h 24 min
